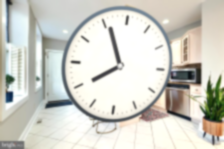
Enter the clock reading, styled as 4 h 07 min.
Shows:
7 h 56 min
